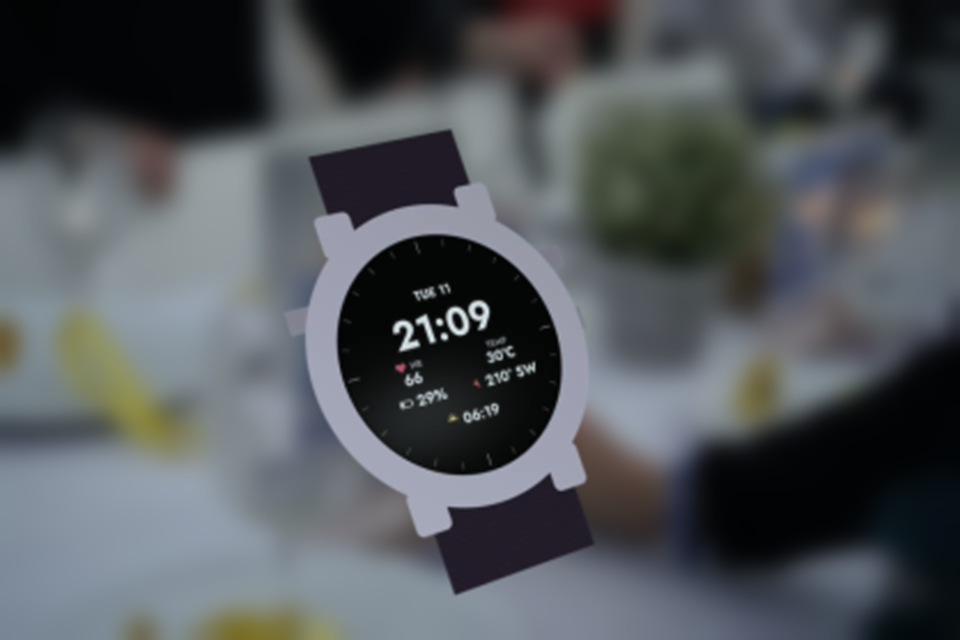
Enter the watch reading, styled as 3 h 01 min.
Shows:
21 h 09 min
